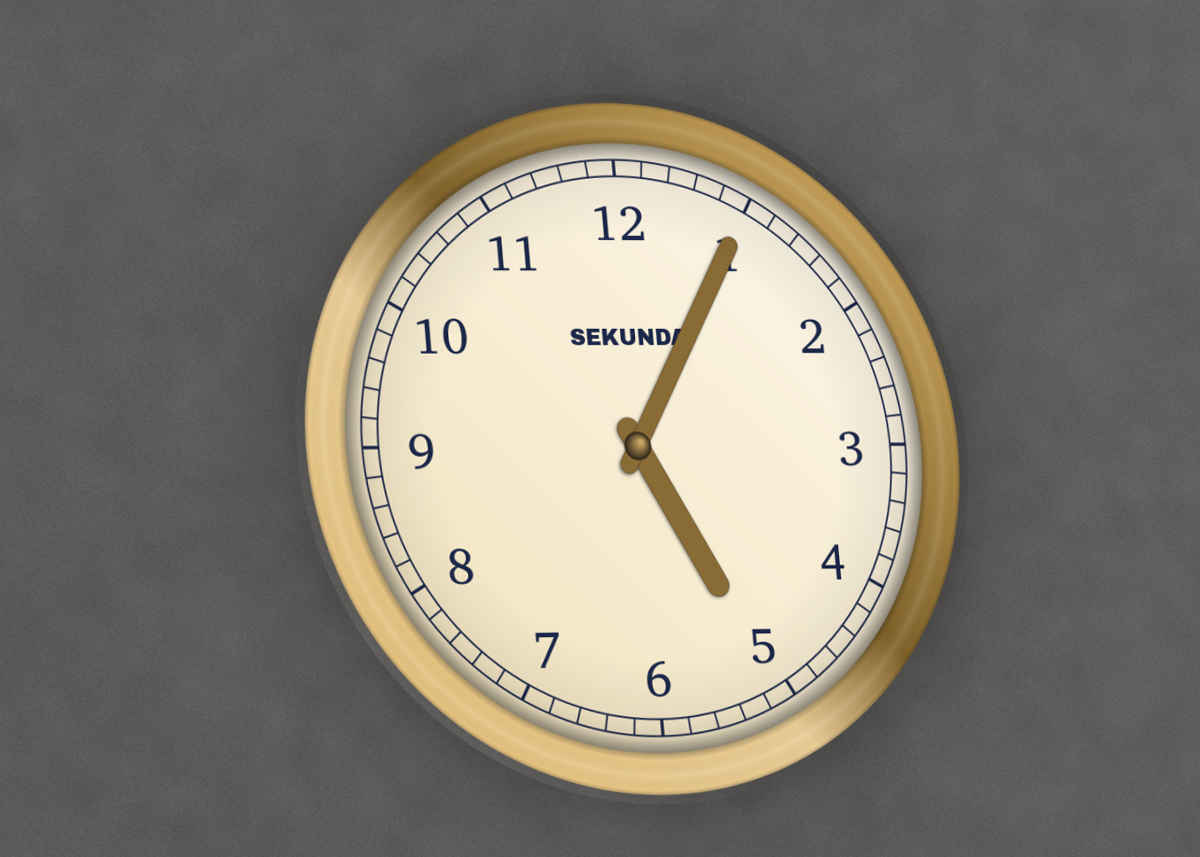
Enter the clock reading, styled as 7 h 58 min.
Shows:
5 h 05 min
